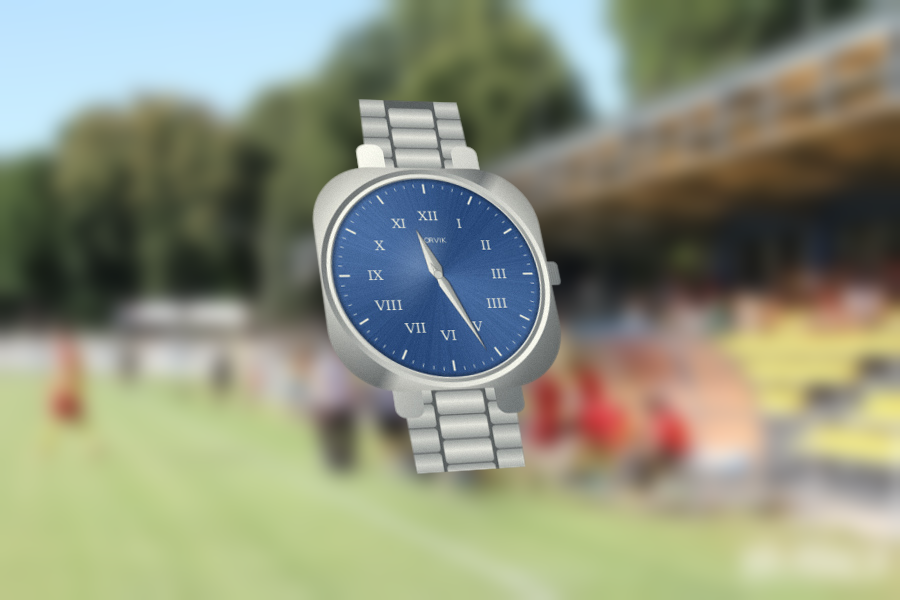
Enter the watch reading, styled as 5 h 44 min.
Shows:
11 h 26 min
